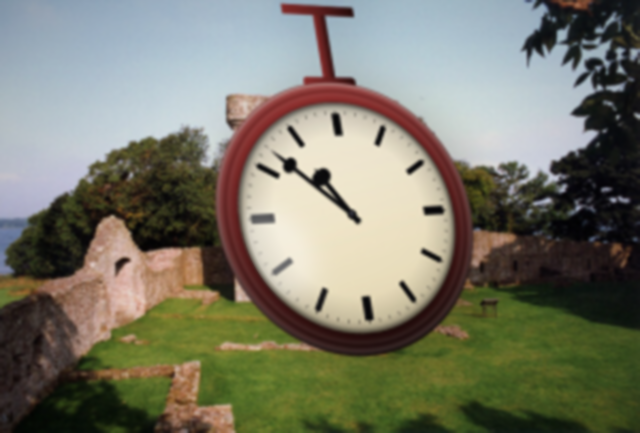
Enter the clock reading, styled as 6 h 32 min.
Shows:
10 h 52 min
